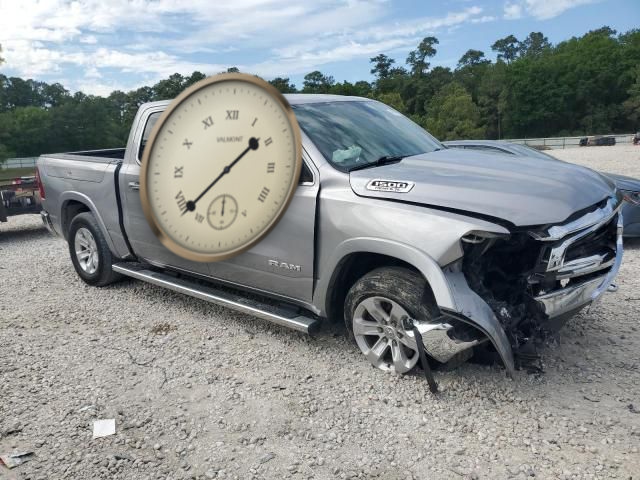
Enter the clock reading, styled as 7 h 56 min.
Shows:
1 h 38 min
